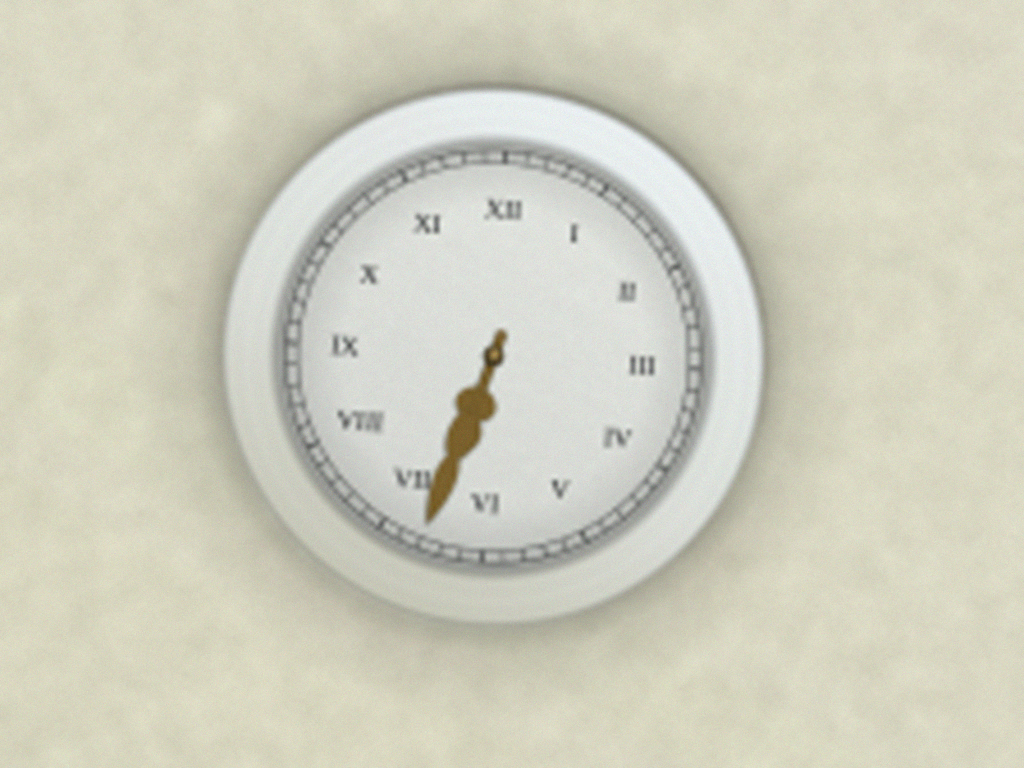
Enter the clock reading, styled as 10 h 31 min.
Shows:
6 h 33 min
